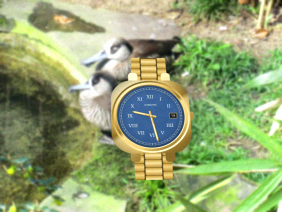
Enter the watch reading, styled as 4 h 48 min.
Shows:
9 h 28 min
